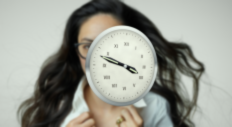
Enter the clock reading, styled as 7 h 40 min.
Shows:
3 h 48 min
